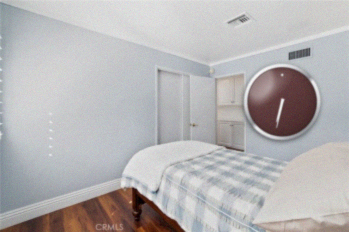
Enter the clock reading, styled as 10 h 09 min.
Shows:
6 h 32 min
